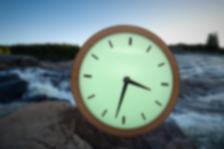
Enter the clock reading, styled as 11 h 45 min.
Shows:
3 h 32 min
